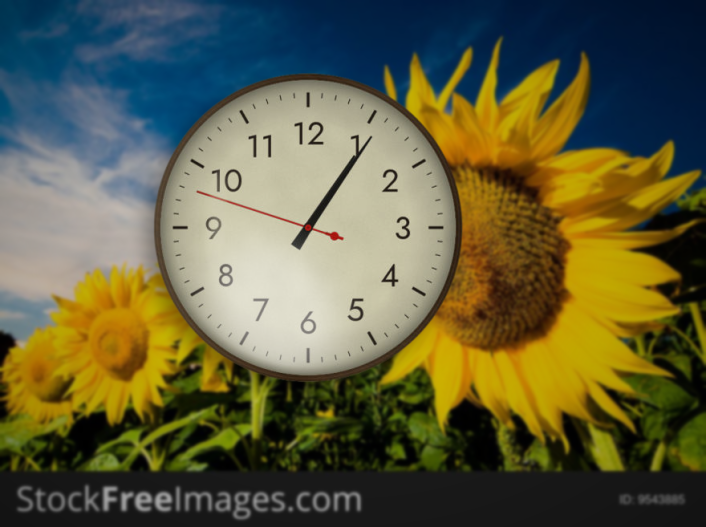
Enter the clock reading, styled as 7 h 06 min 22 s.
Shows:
1 h 05 min 48 s
